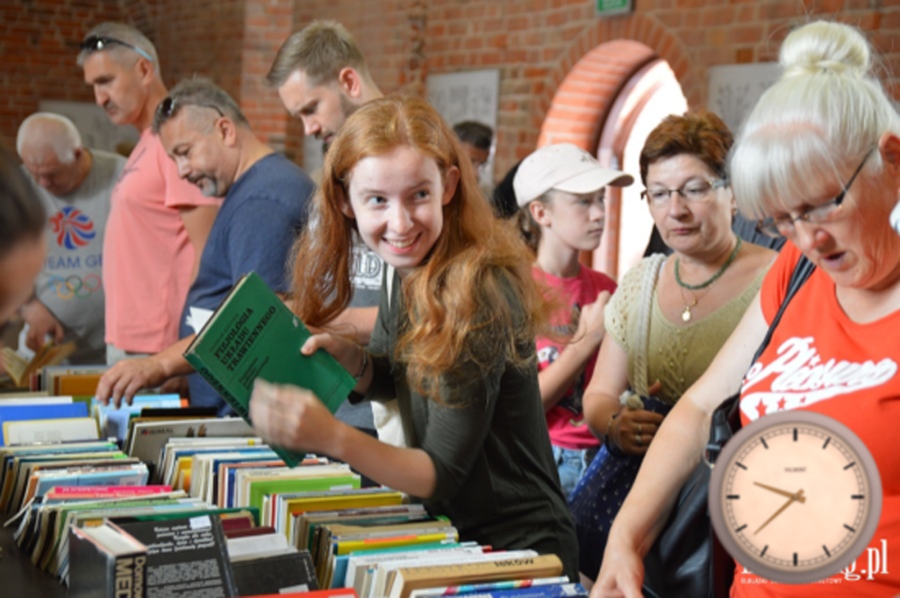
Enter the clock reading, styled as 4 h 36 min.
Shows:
9 h 38 min
